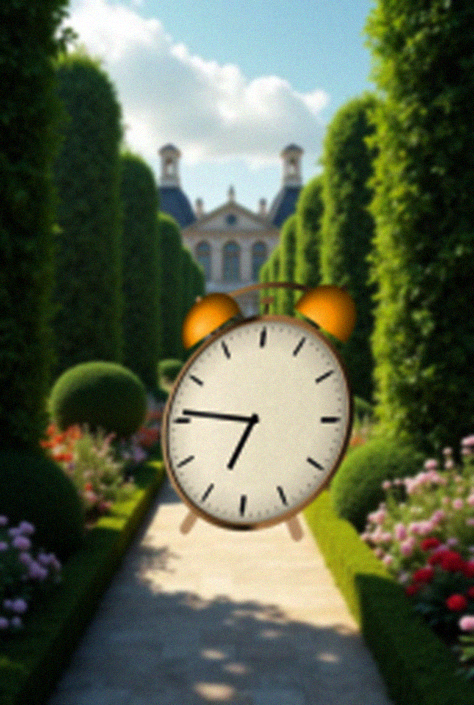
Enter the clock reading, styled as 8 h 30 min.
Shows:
6 h 46 min
